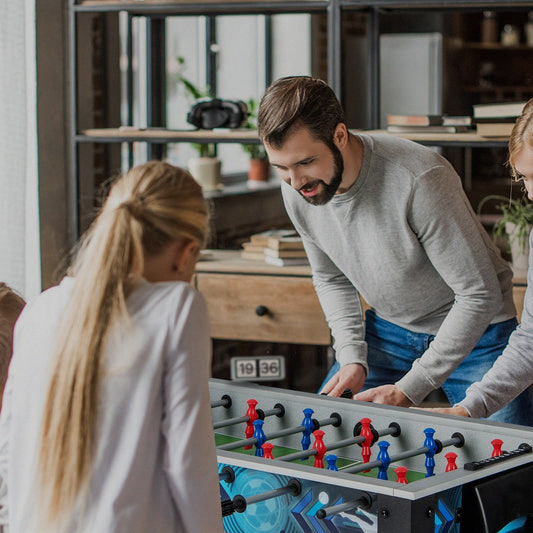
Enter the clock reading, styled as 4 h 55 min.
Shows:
19 h 36 min
